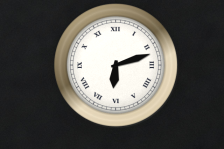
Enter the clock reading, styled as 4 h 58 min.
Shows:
6 h 12 min
